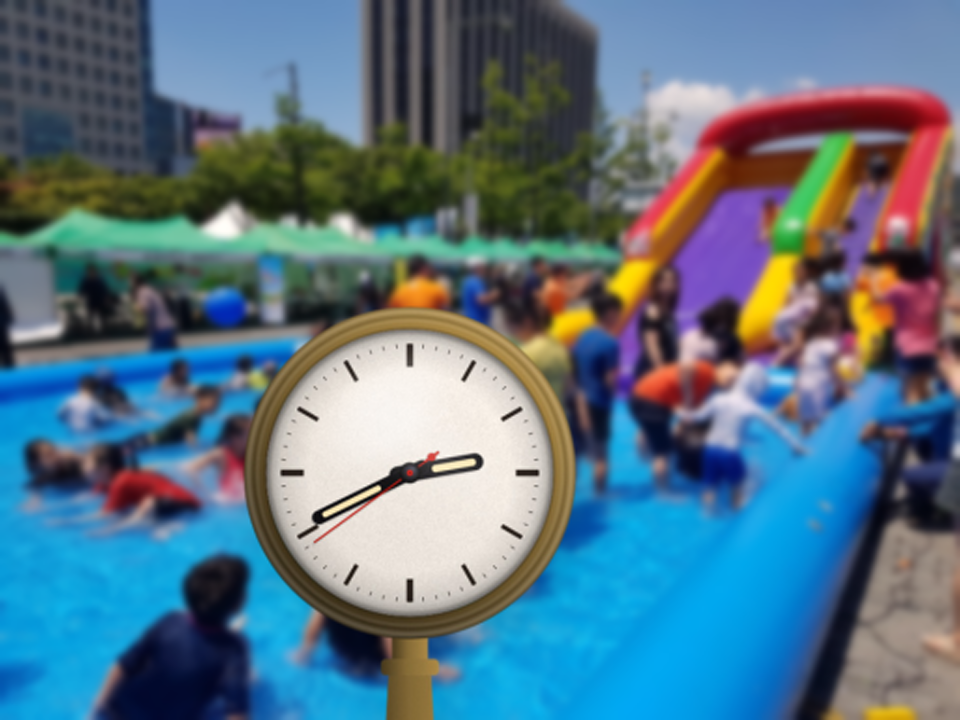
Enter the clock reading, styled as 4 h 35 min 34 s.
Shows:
2 h 40 min 39 s
